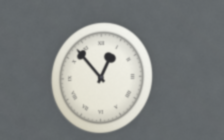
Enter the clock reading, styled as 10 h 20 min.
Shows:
12 h 53 min
